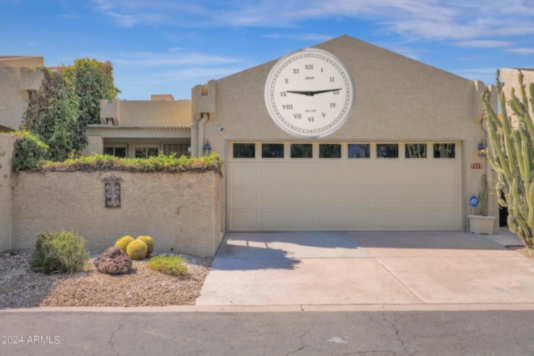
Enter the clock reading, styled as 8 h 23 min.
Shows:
9 h 14 min
